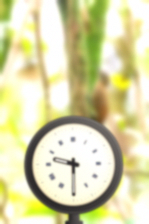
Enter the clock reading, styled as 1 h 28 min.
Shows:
9 h 30 min
